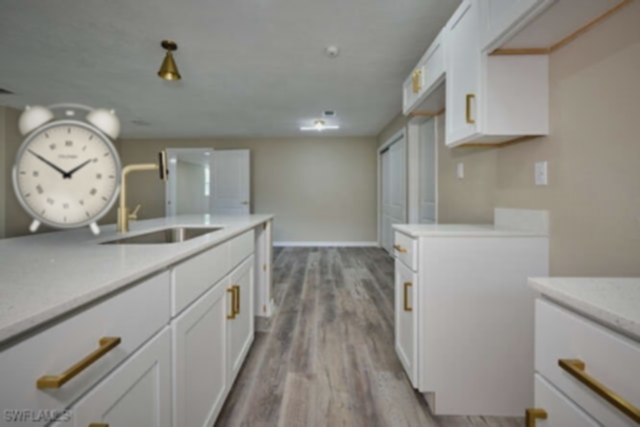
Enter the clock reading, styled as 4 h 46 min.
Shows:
1 h 50 min
